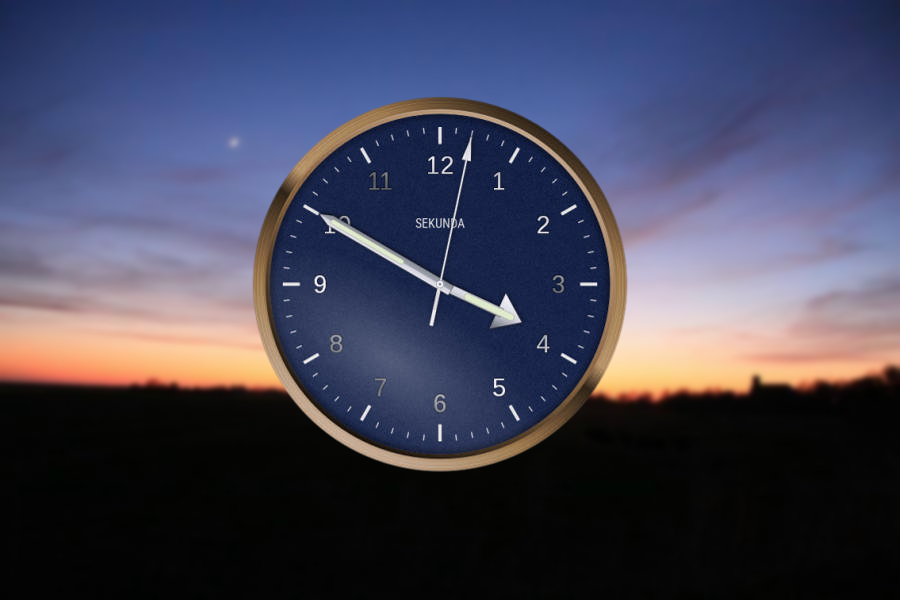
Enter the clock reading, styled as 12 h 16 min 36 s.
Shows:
3 h 50 min 02 s
